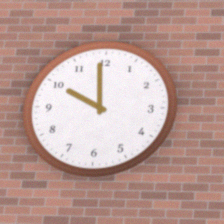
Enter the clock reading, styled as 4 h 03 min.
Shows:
9 h 59 min
